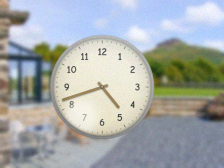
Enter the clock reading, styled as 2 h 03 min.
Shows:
4 h 42 min
